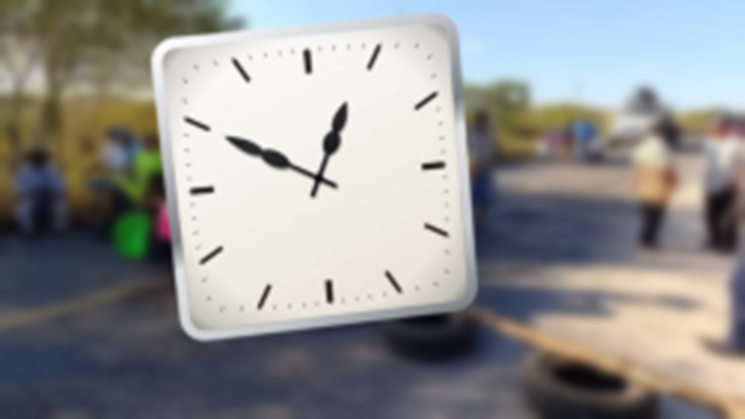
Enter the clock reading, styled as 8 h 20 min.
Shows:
12 h 50 min
